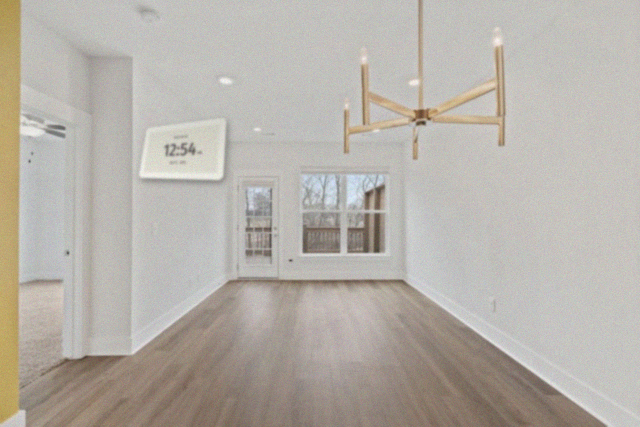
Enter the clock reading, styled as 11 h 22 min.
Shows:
12 h 54 min
